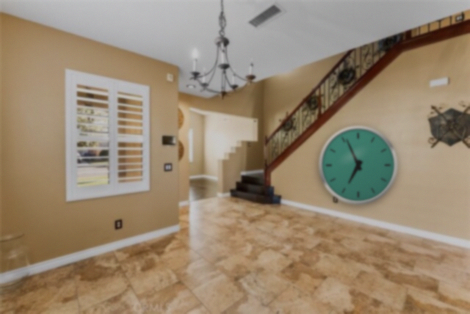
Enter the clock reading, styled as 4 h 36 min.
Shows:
6 h 56 min
